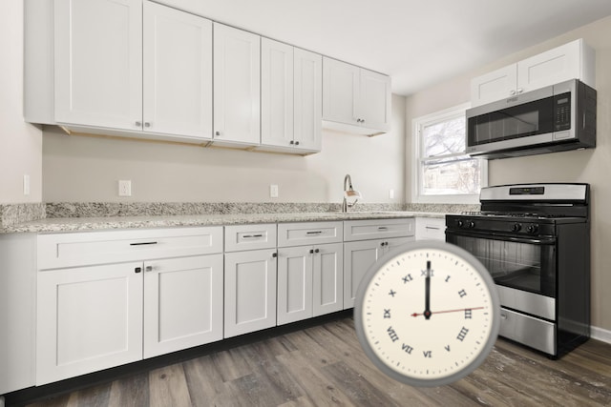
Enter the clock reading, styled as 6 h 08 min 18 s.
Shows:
12 h 00 min 14 s
